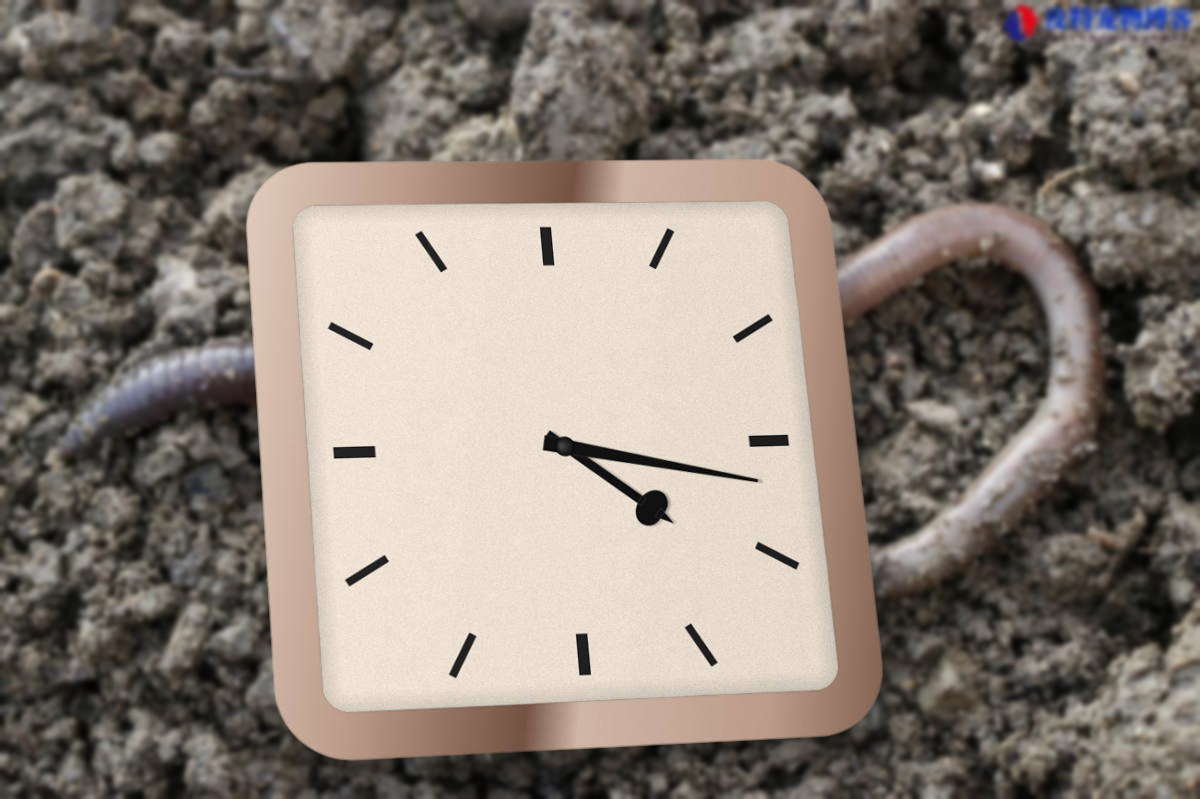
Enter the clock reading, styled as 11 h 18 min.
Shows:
4 h 17 min
